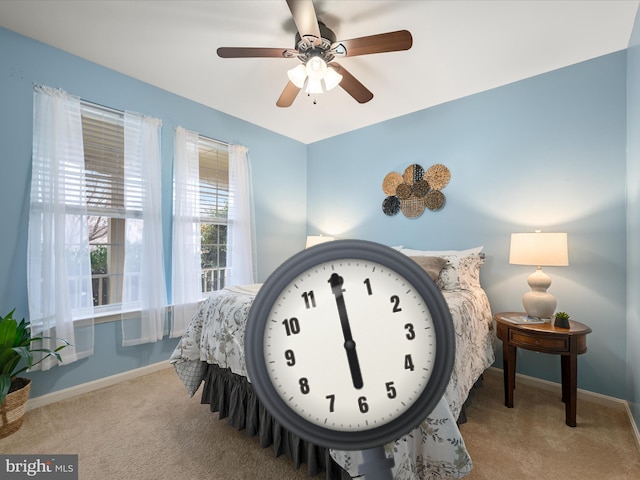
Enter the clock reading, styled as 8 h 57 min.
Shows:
6 h 00 min
